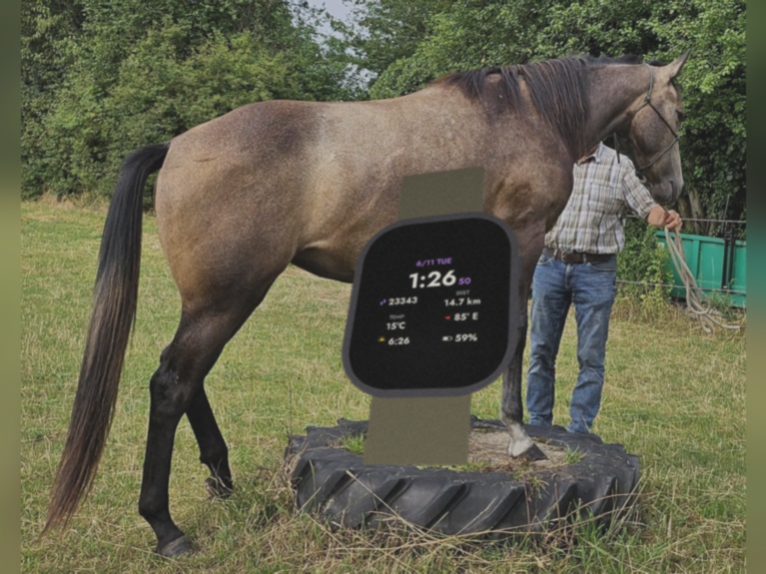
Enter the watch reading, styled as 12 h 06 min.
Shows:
1 h 26 min
